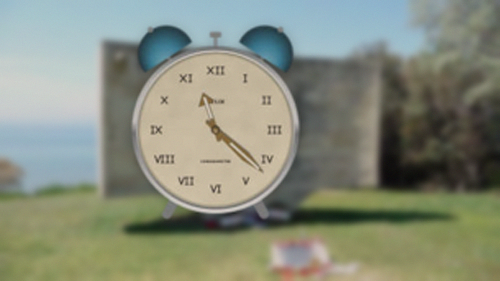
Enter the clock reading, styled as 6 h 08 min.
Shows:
11 h 22 min
